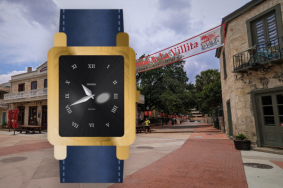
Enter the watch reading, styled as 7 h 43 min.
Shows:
10 h 41 min
